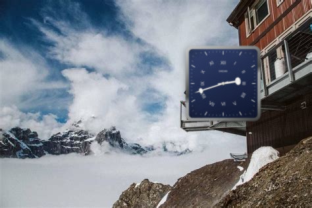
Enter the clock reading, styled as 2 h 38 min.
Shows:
2 h 42 min
